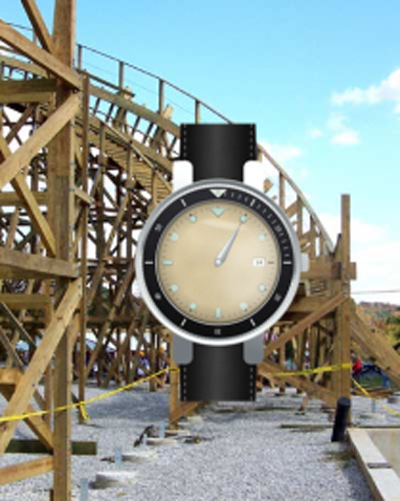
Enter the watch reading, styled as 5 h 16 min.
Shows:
1 h 05 min
